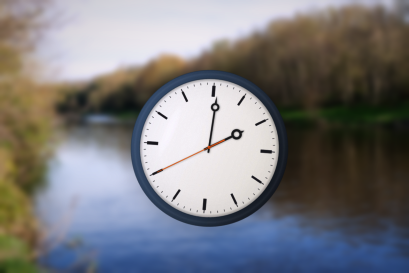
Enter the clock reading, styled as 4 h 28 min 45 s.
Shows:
2 h 00 min 40 s
